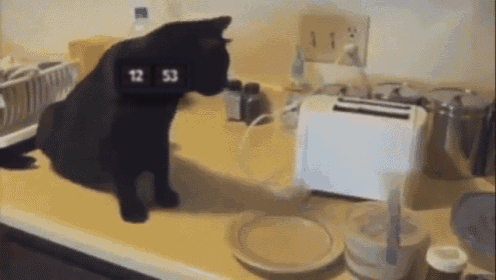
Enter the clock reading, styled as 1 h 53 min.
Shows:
12 h 53 min
